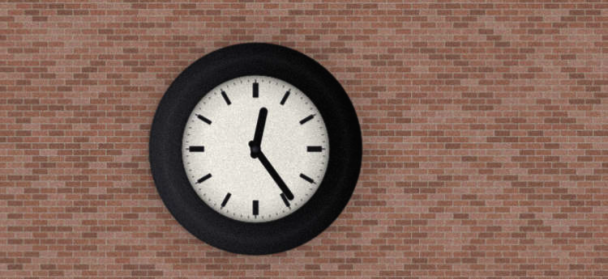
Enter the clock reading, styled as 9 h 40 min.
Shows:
12 h 24 min
